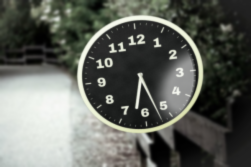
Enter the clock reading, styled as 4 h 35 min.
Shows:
6 h 27 min
